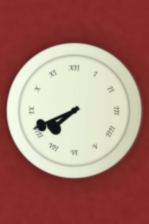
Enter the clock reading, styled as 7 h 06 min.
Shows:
7 h 41 min
